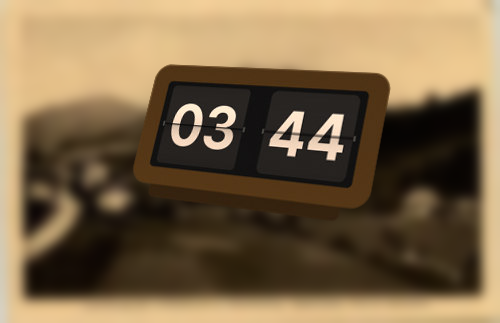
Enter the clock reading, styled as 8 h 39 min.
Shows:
3 h 44 min
